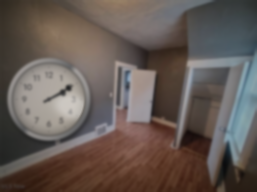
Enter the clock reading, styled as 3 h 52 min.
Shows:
2 h 10 min
